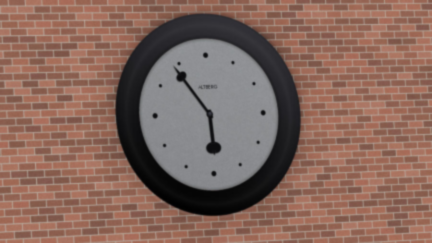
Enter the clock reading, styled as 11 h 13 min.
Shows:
5 h 54 min
